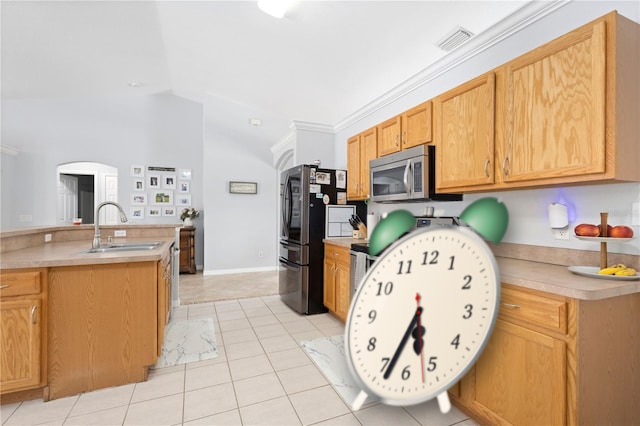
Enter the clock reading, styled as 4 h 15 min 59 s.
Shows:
5 h 33 min 27 s
